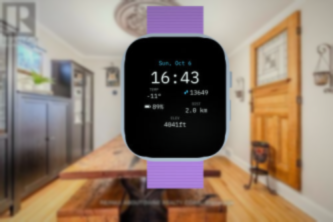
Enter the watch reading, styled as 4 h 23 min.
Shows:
16 h 43 min
